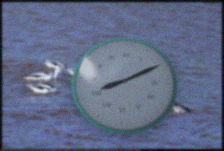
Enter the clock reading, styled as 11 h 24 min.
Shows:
8 h 10 min
